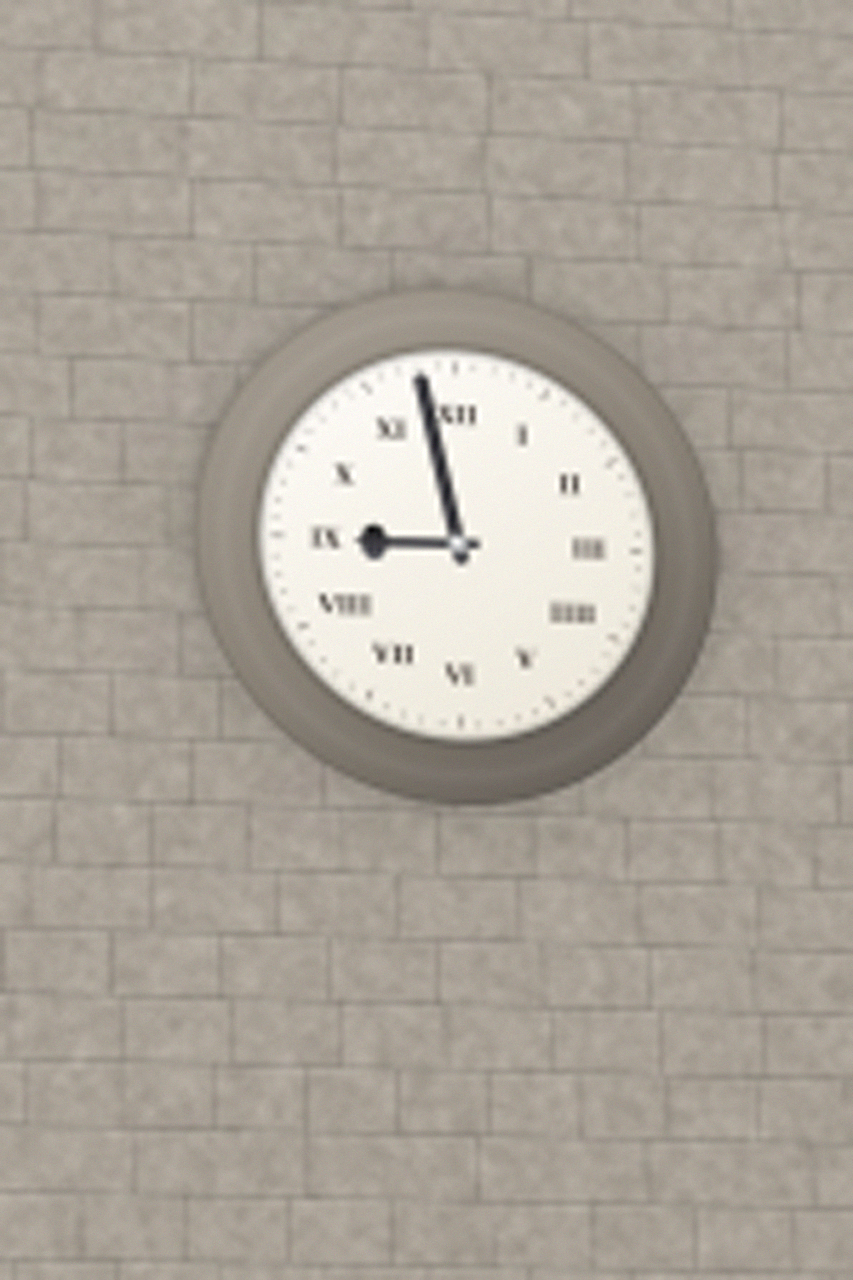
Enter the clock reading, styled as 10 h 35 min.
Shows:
8 h 58 min
